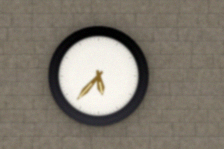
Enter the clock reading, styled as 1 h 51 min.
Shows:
5 h 37 min
